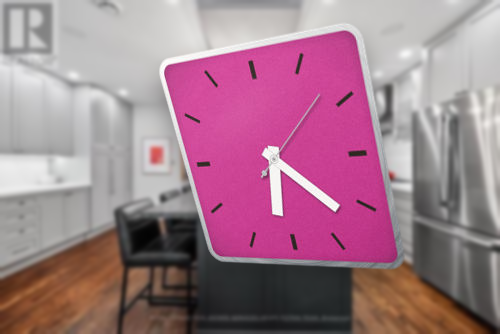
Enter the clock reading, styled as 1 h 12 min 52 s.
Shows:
6 h 22 min 08 s
